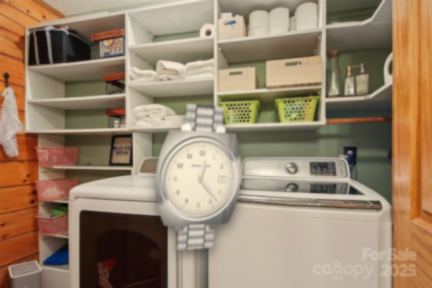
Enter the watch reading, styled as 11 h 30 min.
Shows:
12 h 23 min
